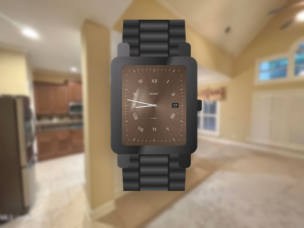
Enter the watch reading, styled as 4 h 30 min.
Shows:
8 h 47 min
